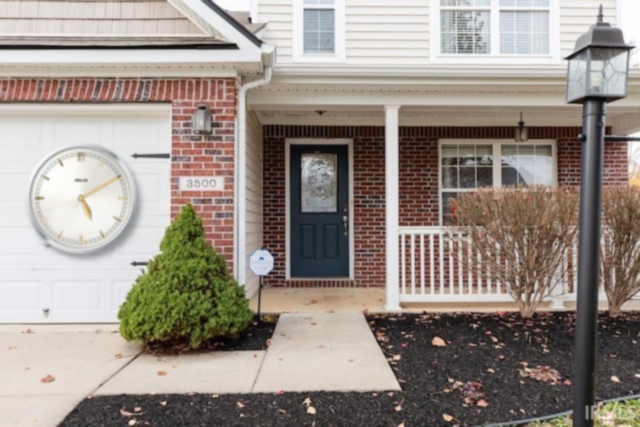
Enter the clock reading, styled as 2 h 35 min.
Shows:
5 h 10 min
